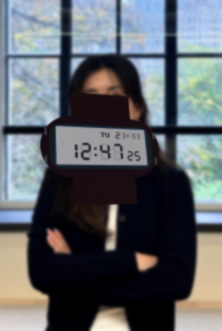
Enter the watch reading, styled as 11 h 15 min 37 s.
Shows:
12 h 47 min 25 s
